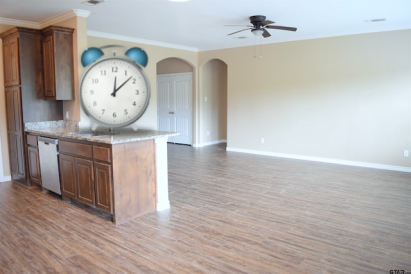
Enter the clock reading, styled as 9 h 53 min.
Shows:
12 h 08 min
